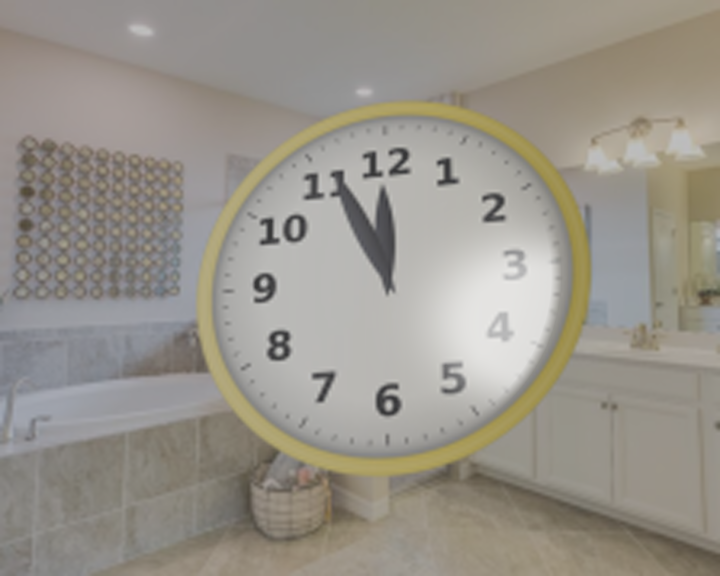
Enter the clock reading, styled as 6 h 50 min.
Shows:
11 h 56 min
